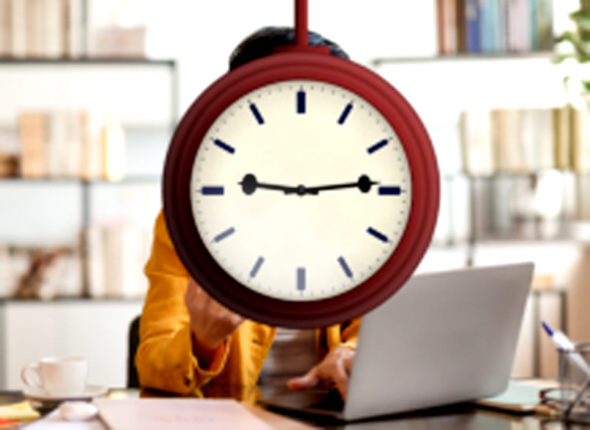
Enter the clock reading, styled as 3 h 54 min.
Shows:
9 h 14 min
